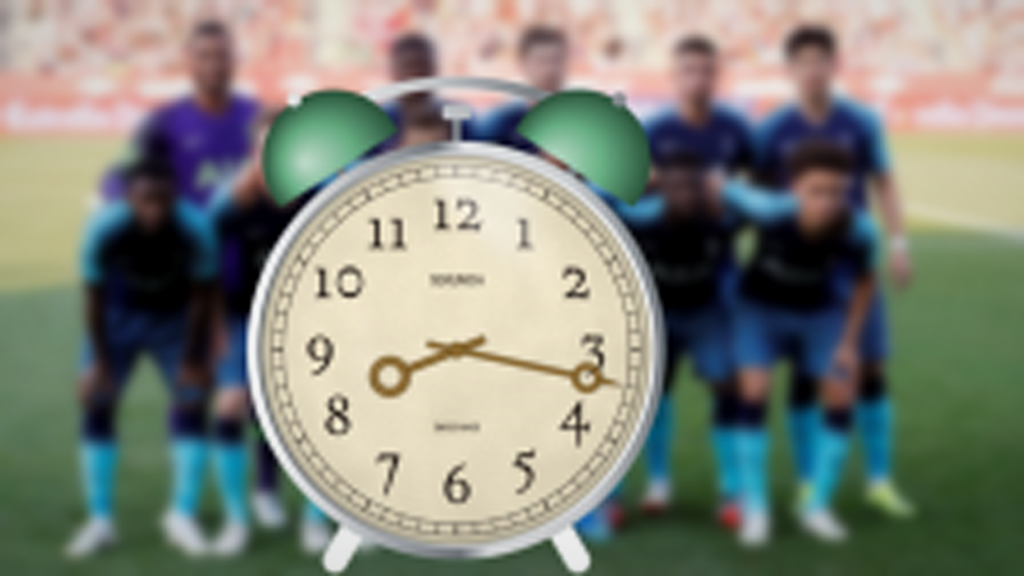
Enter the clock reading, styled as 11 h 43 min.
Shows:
8 h 17 min
